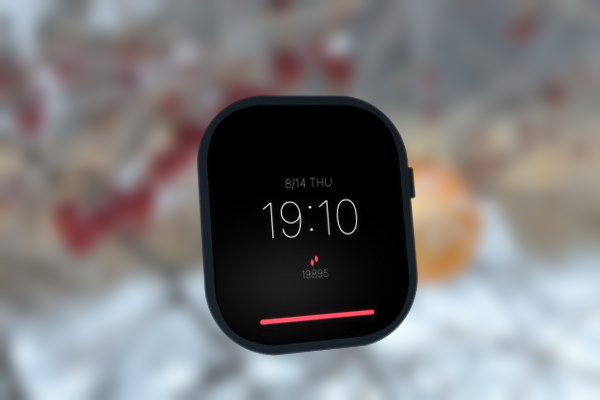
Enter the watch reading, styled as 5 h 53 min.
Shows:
19 h 10 min
